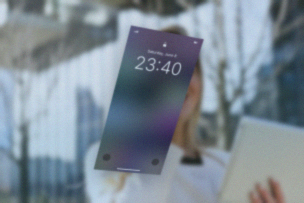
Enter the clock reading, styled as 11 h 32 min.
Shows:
23 h 40 min
